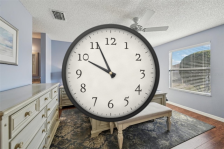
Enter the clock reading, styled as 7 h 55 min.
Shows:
9 h 56 min
